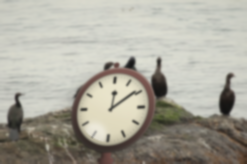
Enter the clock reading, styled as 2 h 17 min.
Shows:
12 h 09 min
